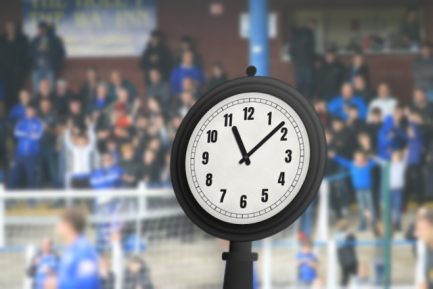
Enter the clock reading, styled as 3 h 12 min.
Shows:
11 h 08 min
